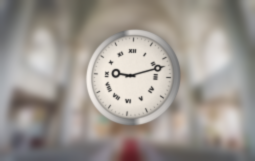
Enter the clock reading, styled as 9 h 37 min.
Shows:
9 h 12 min
